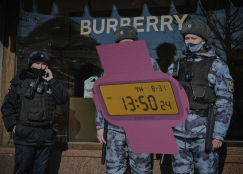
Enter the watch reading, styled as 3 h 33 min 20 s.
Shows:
13 h 50 min 24 s
